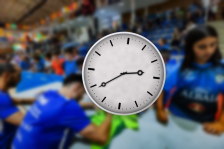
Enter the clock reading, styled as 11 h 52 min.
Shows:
2 h 39 min
